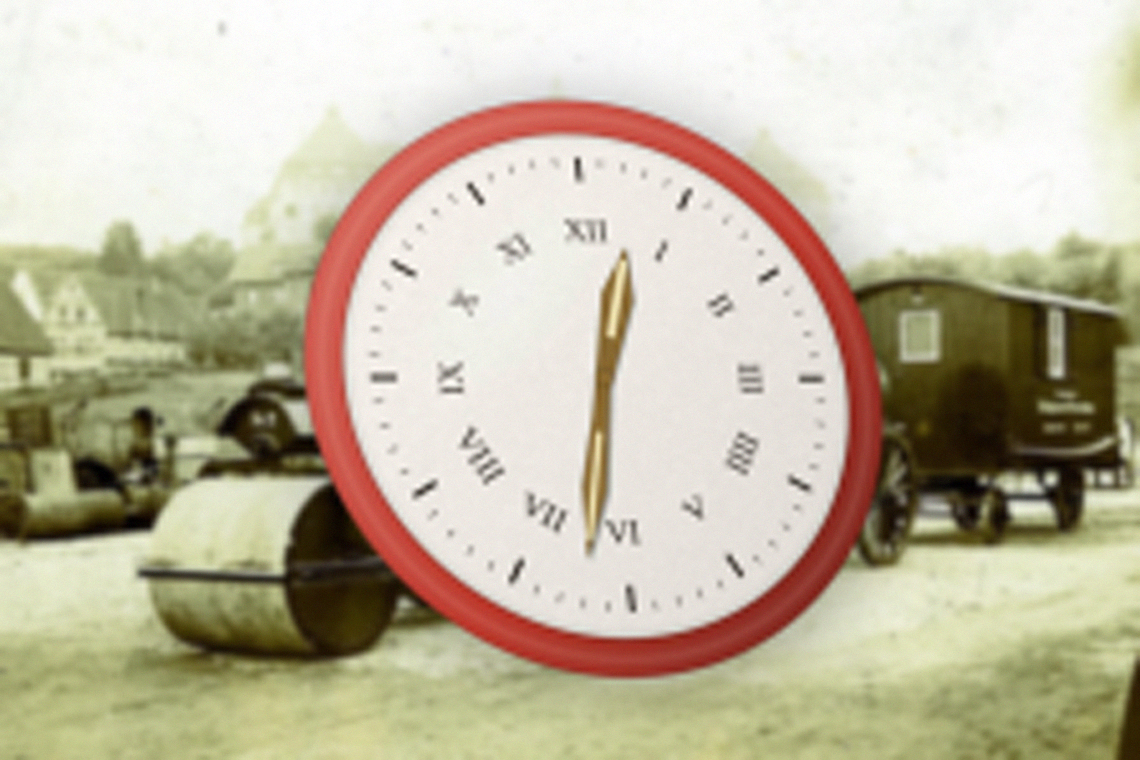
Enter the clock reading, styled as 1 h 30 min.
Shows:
12 h 32 min
